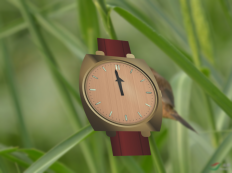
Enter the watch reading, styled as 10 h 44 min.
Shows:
11 h 59 min
